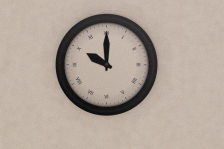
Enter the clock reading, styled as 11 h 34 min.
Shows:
10 h 00 min
